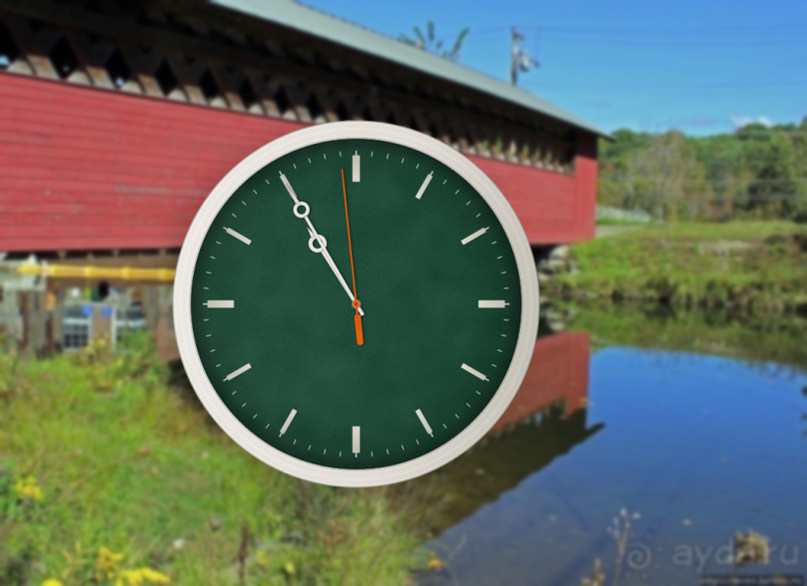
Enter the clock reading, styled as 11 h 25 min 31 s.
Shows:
10 h 54 min 59 s
